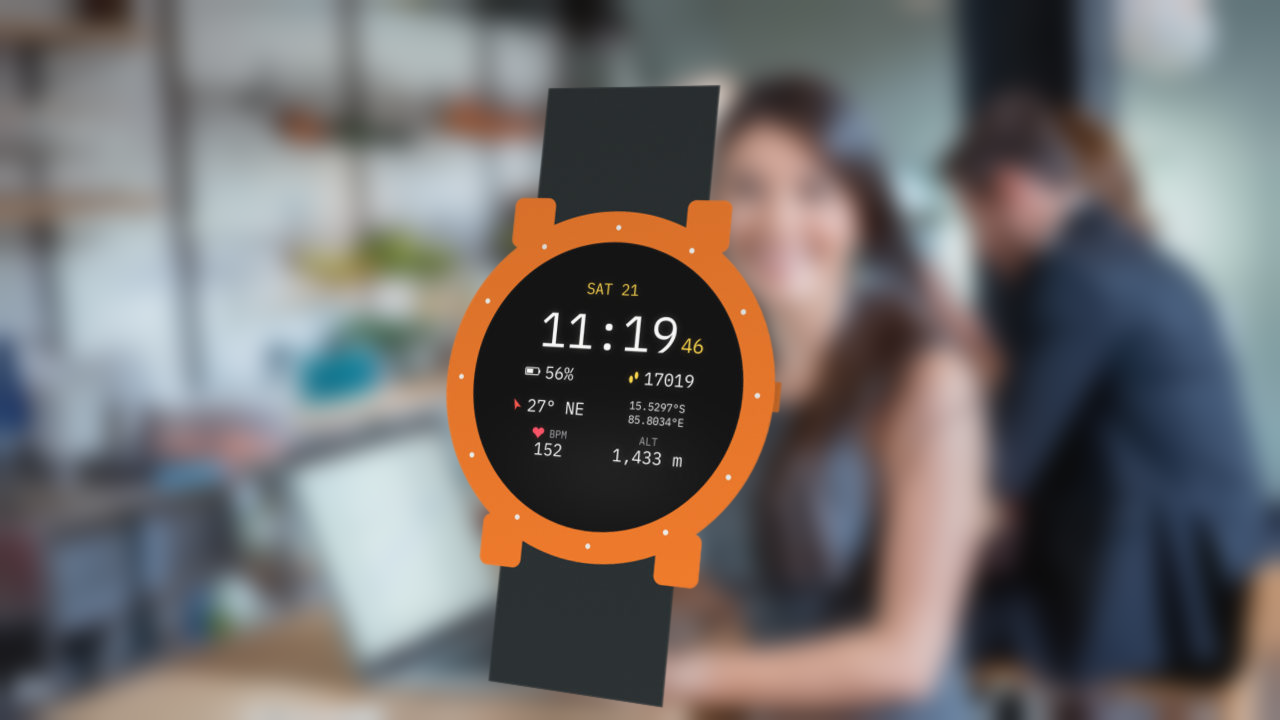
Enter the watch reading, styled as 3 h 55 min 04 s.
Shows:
11 h 19 min 46 s
